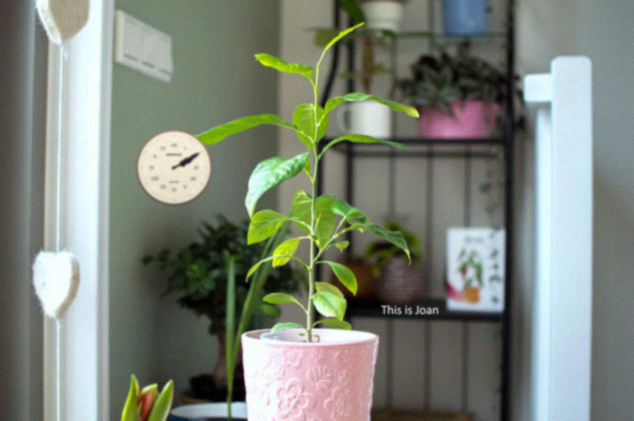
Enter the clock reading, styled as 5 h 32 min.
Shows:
2 h 10 min
